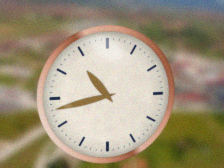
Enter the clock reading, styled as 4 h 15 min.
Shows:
10 h 43 min
